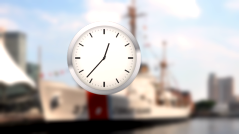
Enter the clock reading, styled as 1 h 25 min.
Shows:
12 h 37 min
